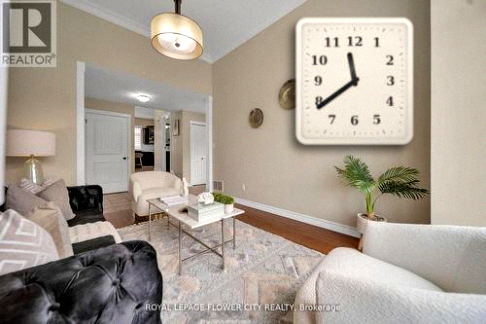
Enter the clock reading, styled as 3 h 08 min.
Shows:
11 h 39 min
